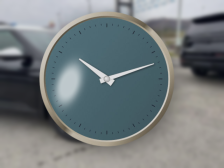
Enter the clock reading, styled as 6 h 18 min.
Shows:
10 h 12 min
